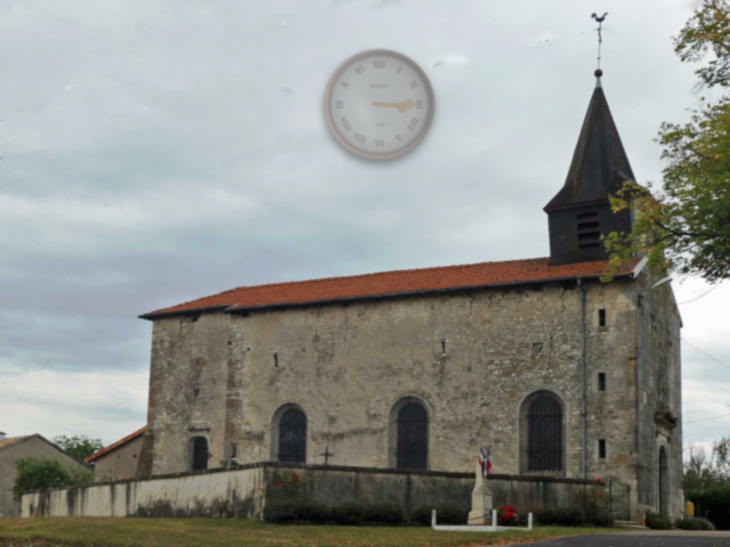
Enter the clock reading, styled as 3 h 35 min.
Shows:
3 h 15 min
